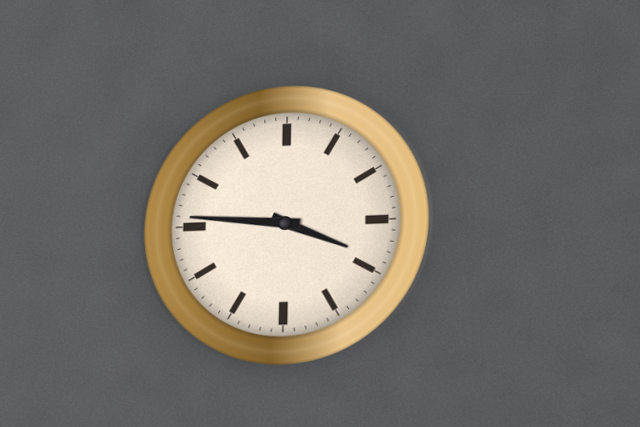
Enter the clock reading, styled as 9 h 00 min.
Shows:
3 h 46 min
